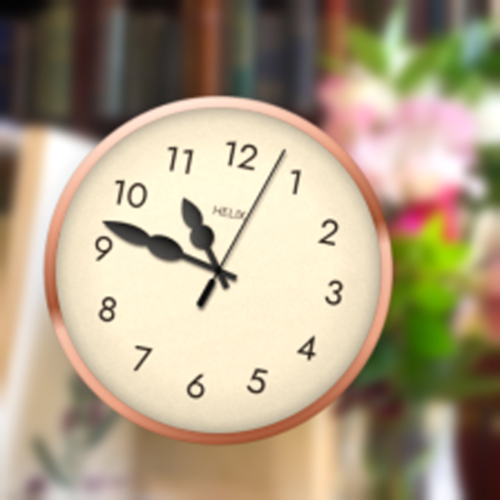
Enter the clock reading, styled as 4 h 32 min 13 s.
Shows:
10 h 47 min 03 s
